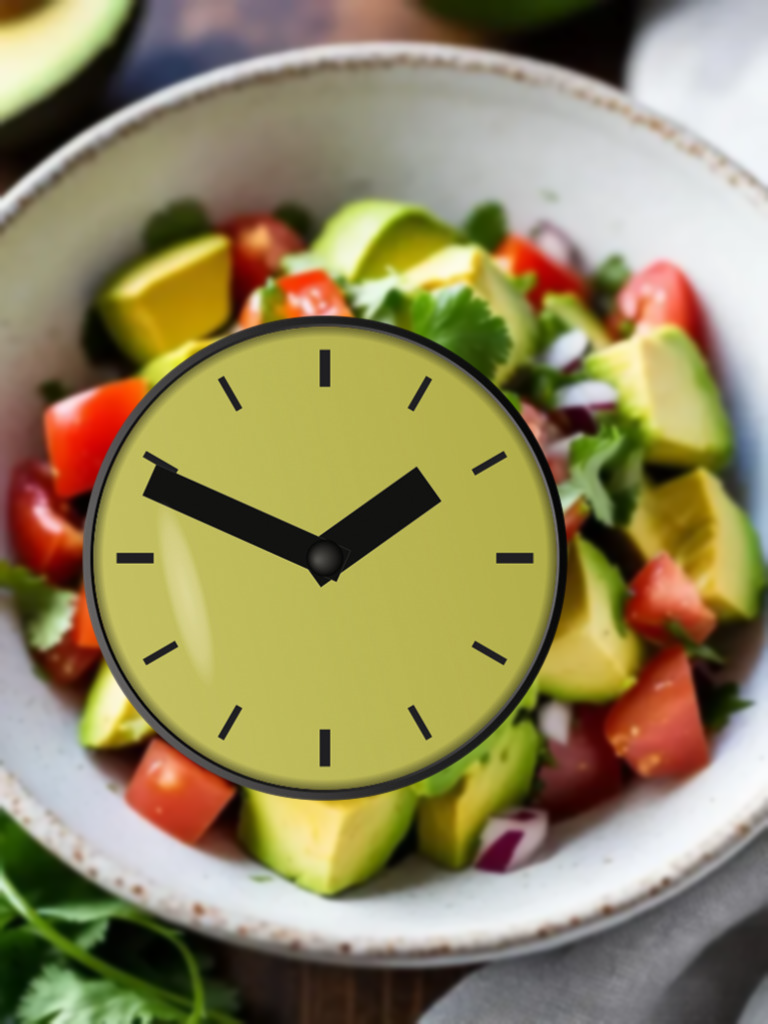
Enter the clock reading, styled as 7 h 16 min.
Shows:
1 h 49 min
